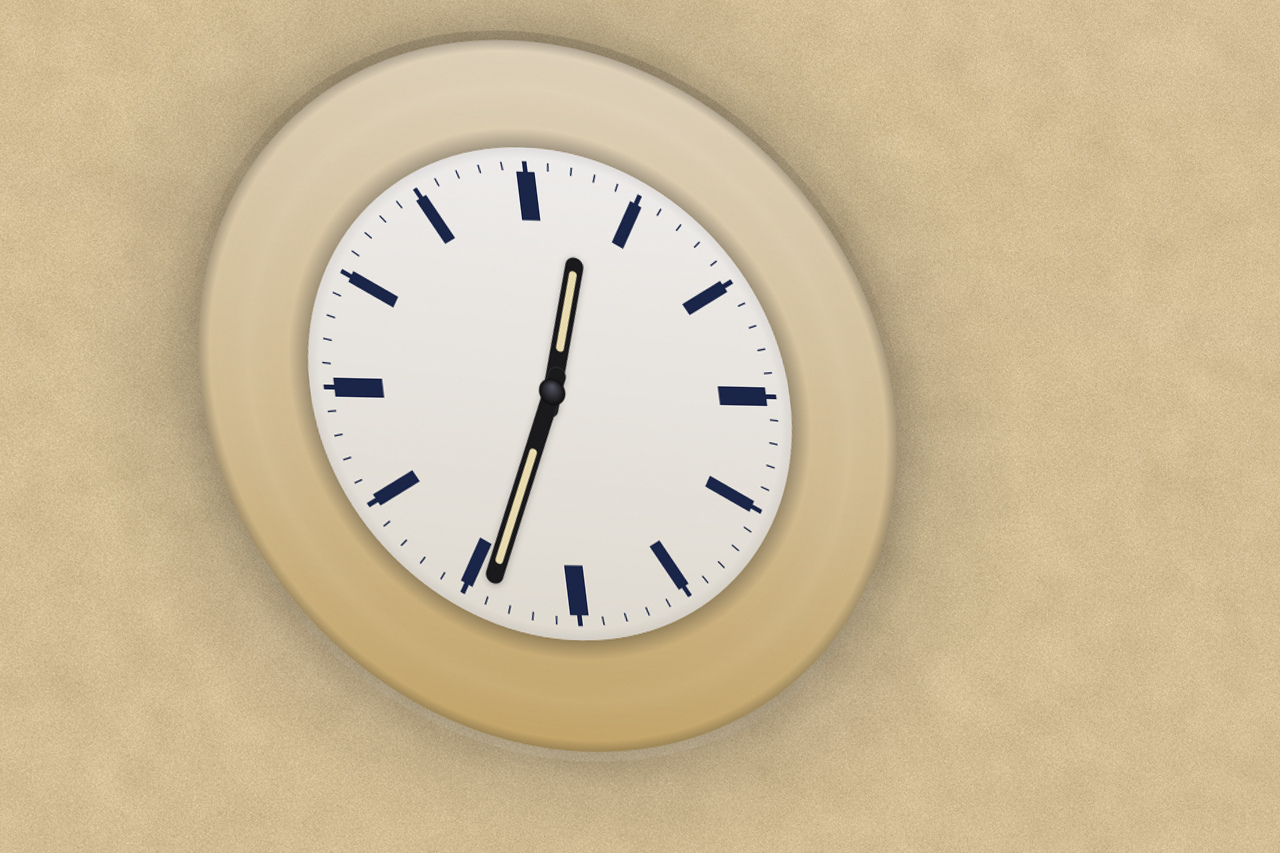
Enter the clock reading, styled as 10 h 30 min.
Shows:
12 h 34 min
